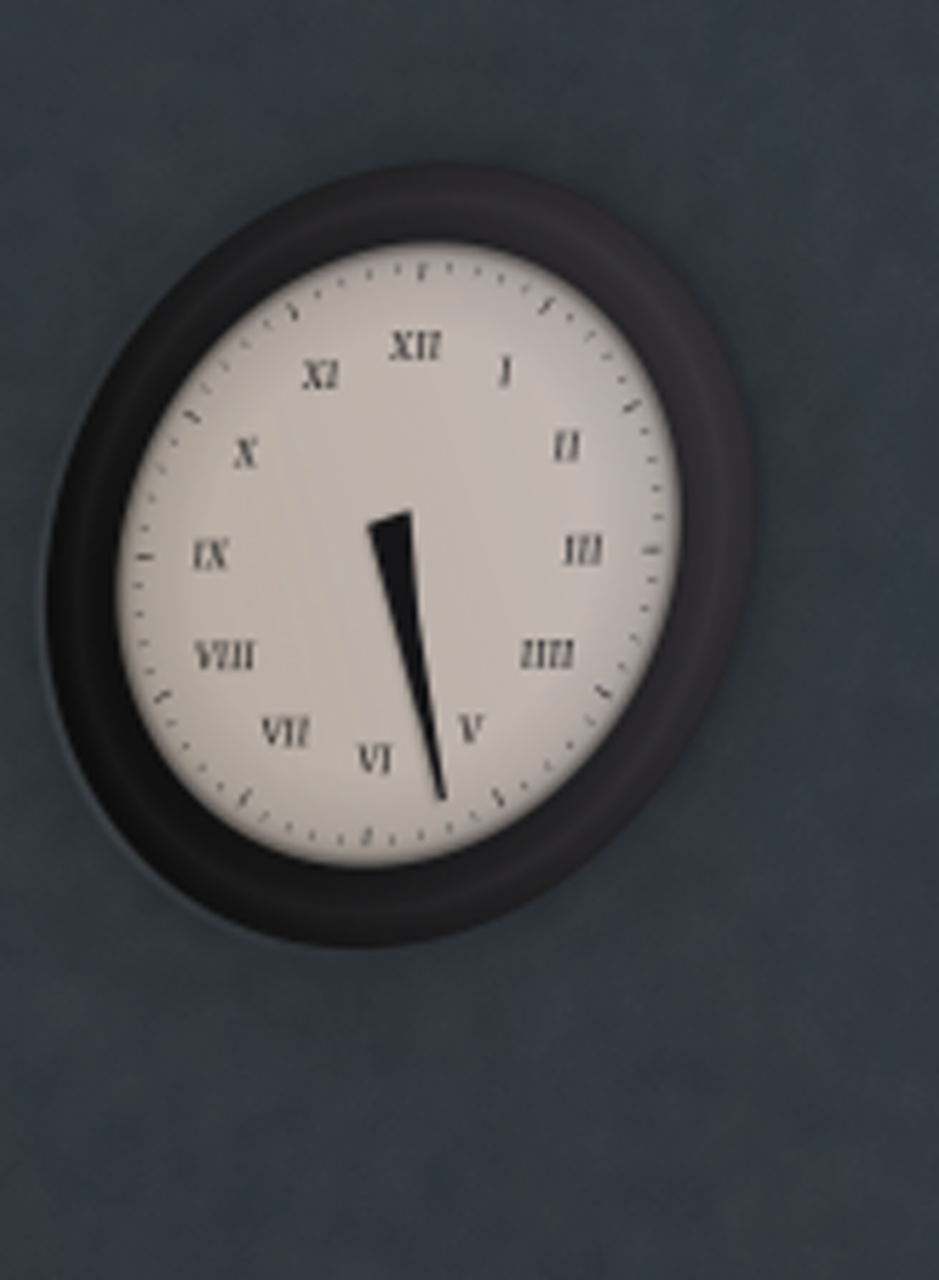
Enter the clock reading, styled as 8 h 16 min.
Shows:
5 h 27 min
